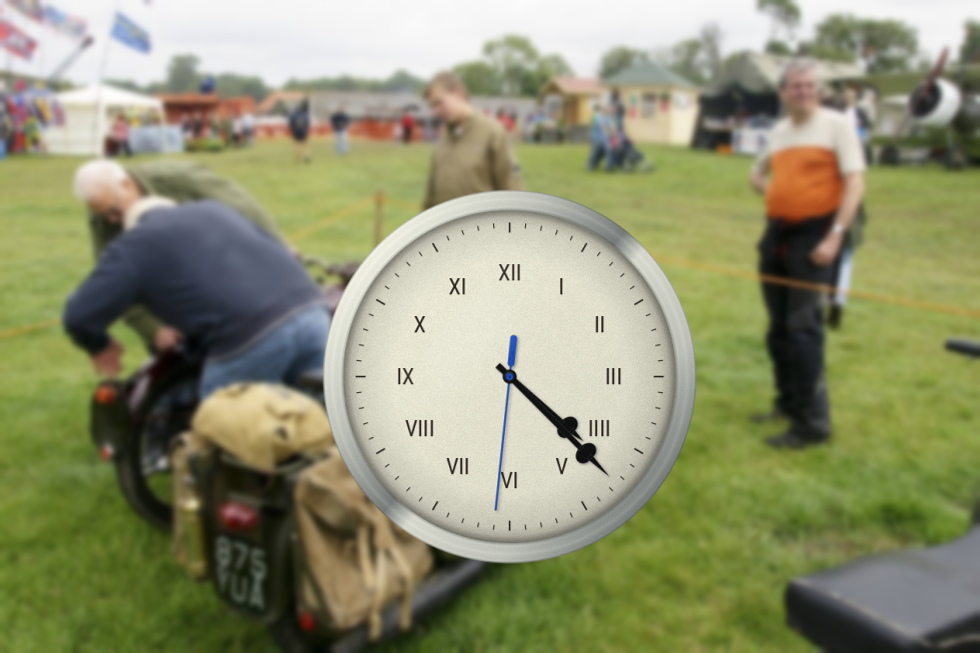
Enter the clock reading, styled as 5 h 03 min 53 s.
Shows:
4 h 22 min 31 s
